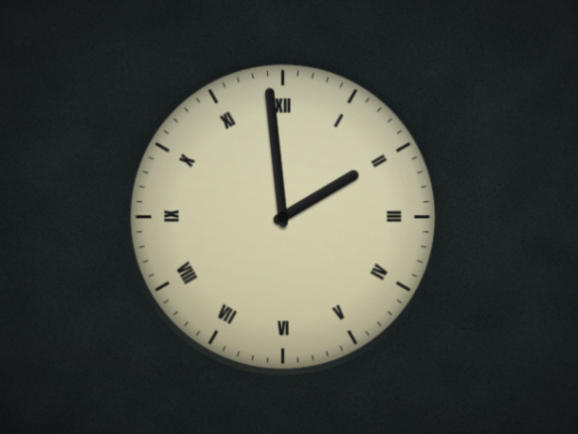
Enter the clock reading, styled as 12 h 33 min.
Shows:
1 h 59 min
